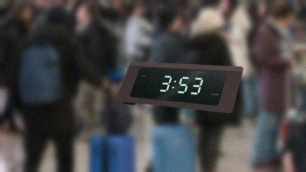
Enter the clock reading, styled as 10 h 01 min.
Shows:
3 h 53 min
